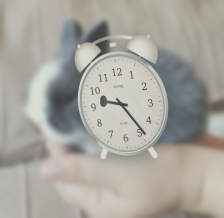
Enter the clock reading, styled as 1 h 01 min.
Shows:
9 h 24 min
